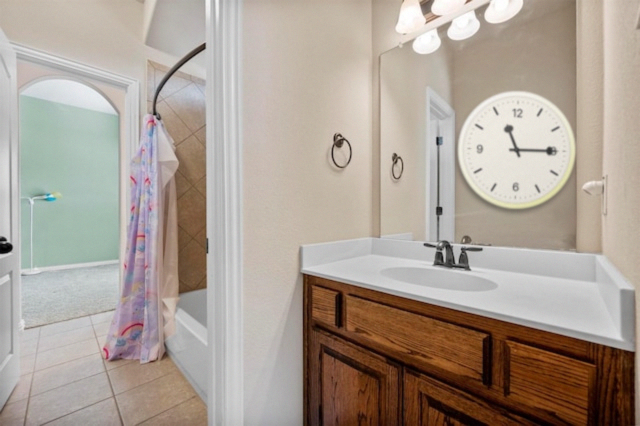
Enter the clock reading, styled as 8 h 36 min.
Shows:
11 h 15 min
